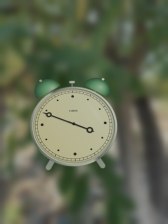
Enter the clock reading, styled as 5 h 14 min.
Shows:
3 h 49 min
